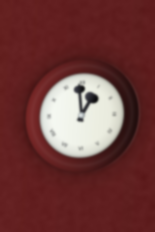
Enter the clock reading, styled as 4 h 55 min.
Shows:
12 h 59 min
